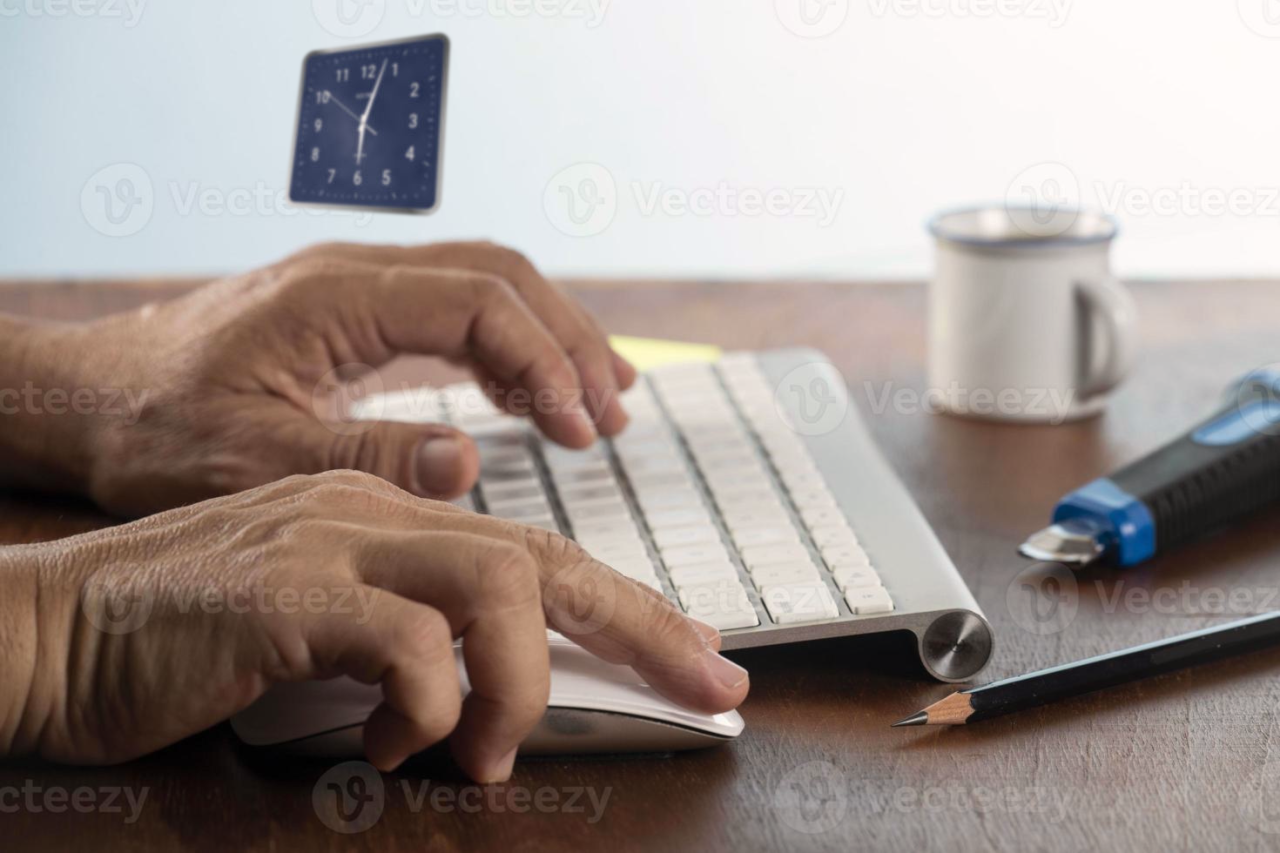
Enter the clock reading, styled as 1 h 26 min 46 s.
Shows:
6 h 02 min 51 s
